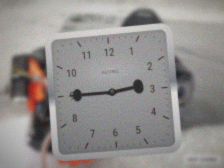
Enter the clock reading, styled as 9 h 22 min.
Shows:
2 h 45 min
